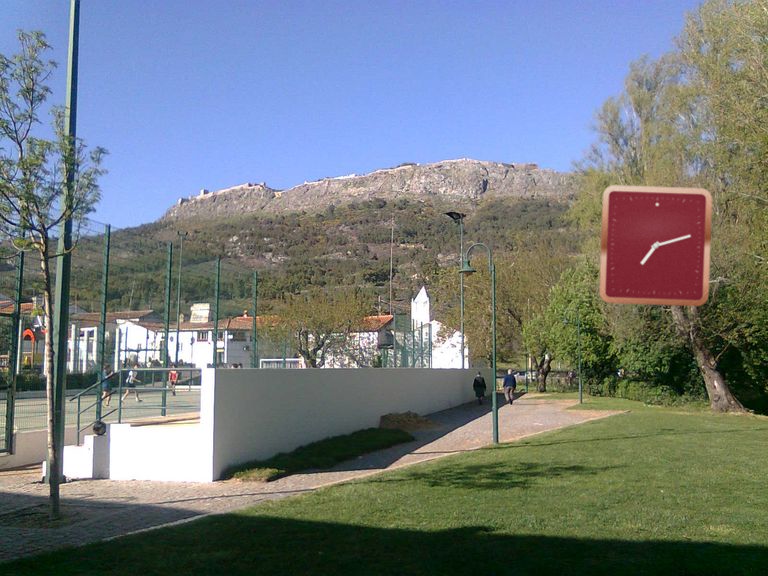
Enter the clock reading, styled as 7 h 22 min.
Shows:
7 h 12 min
